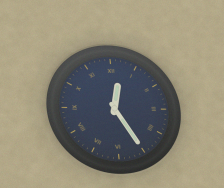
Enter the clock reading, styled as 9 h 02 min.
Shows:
12 h 25 min
